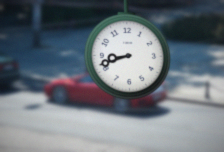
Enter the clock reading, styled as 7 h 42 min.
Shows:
8 h 42 min
